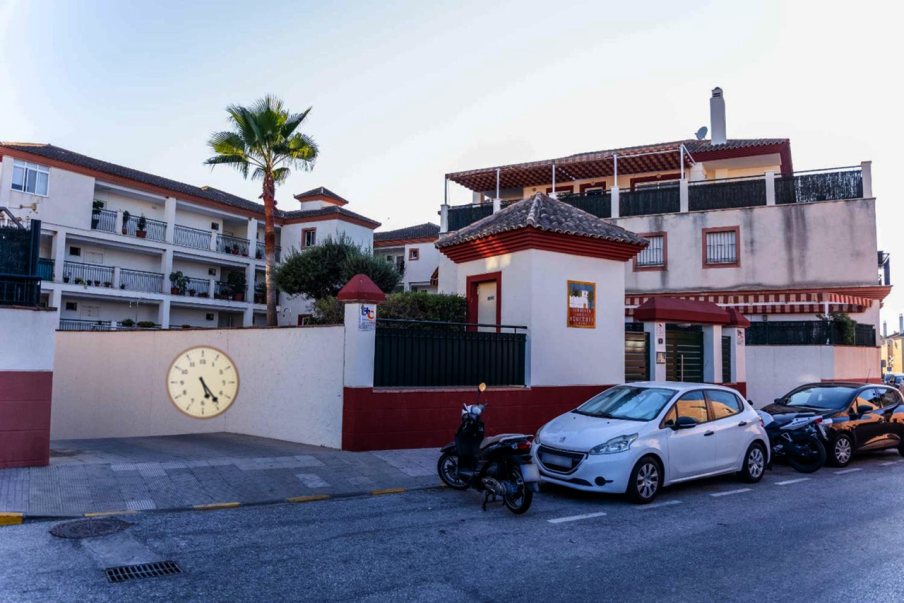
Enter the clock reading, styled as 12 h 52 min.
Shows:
5 h 24 min
